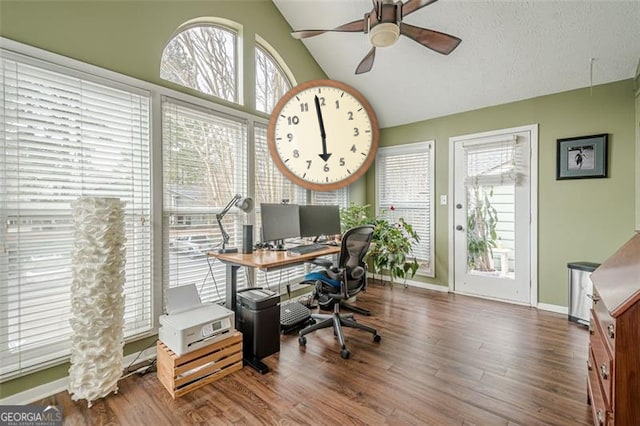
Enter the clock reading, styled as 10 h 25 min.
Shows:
5 h 59 min
